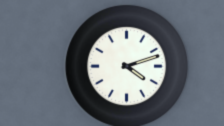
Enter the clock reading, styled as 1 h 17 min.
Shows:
4 h 12 min
